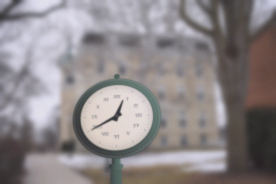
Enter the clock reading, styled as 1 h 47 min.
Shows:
12 h 40 min
